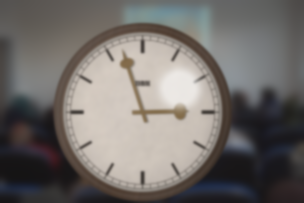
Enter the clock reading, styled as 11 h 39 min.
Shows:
2 h 57 min
